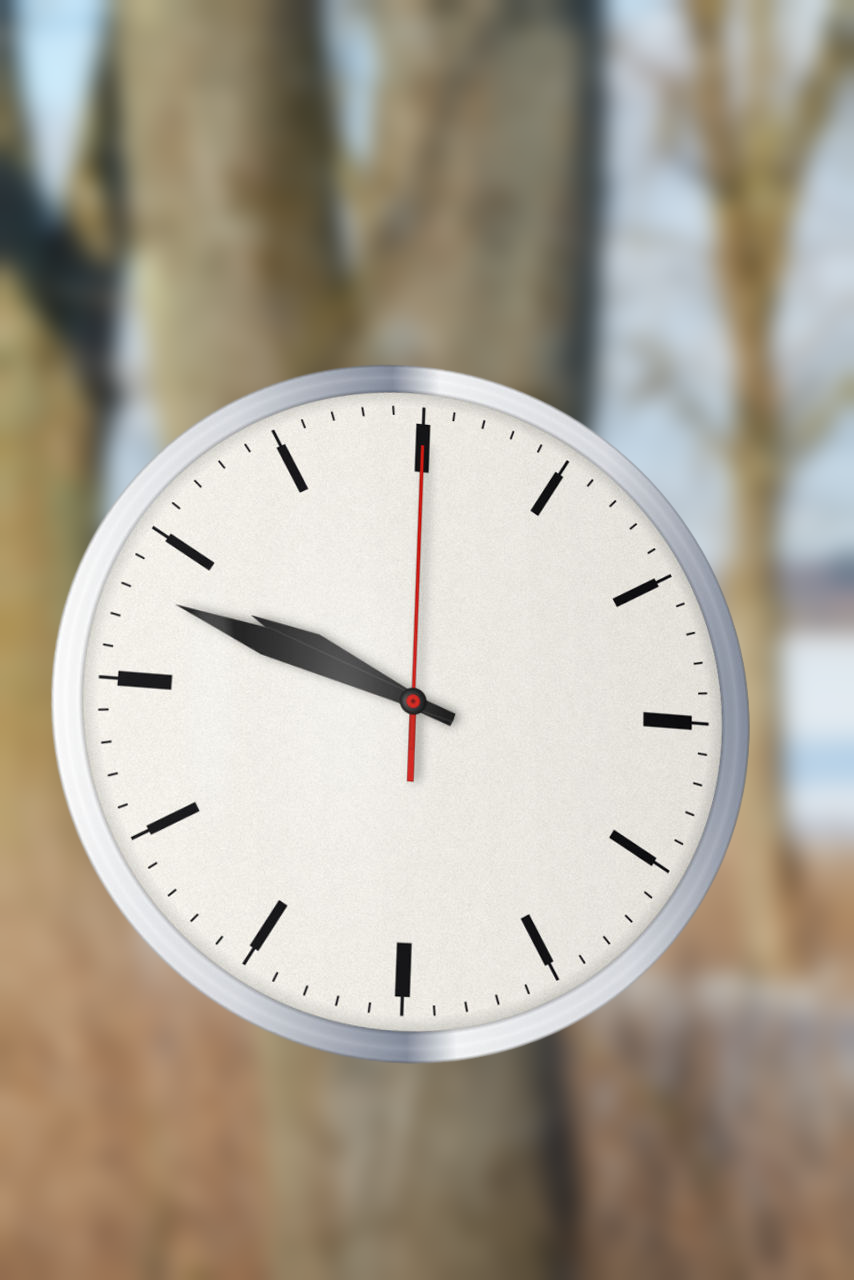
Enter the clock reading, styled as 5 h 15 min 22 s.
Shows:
9 h 48 min 00 s
